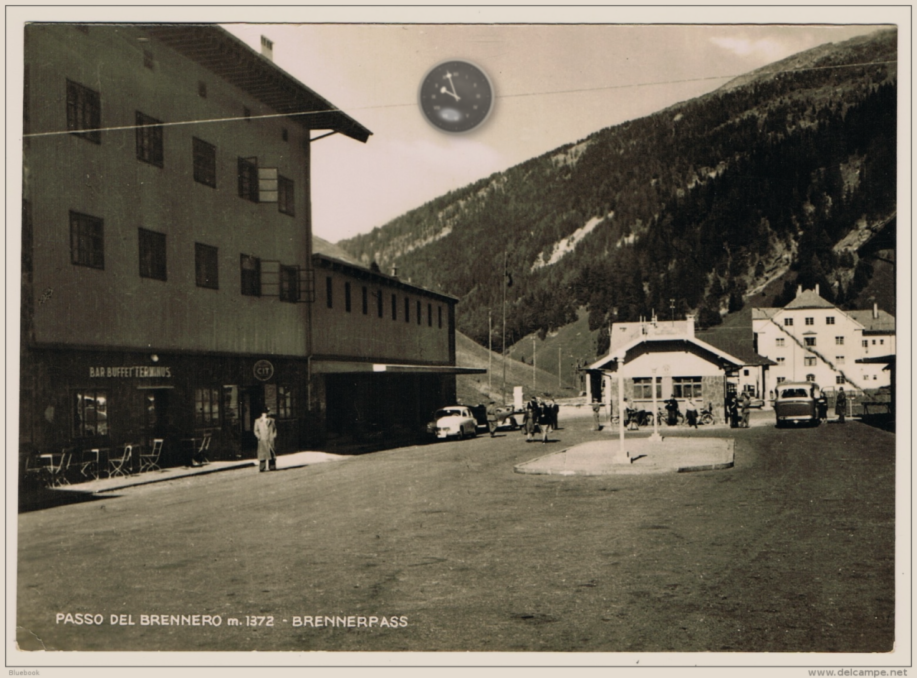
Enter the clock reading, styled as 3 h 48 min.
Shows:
9 h 57 min
